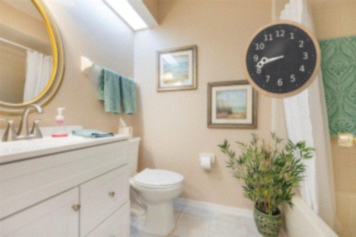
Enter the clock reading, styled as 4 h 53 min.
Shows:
8 h 42 min
